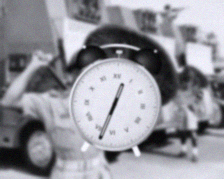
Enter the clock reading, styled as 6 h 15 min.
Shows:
12 h 33 min
